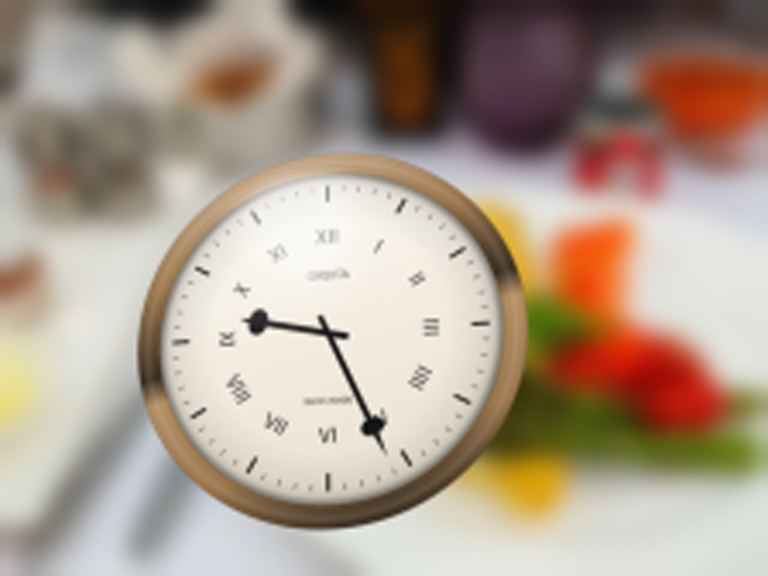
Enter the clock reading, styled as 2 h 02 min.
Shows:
9 h 26 min
